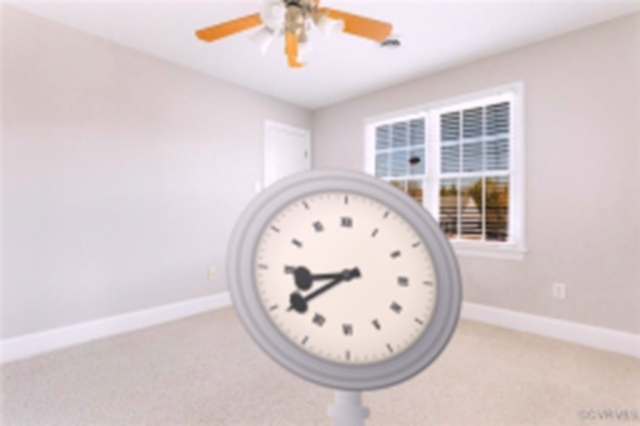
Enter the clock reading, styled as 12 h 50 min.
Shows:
8 h 39 min
